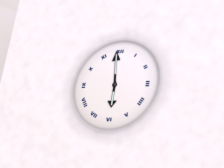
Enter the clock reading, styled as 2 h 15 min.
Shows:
5 h 59 min
